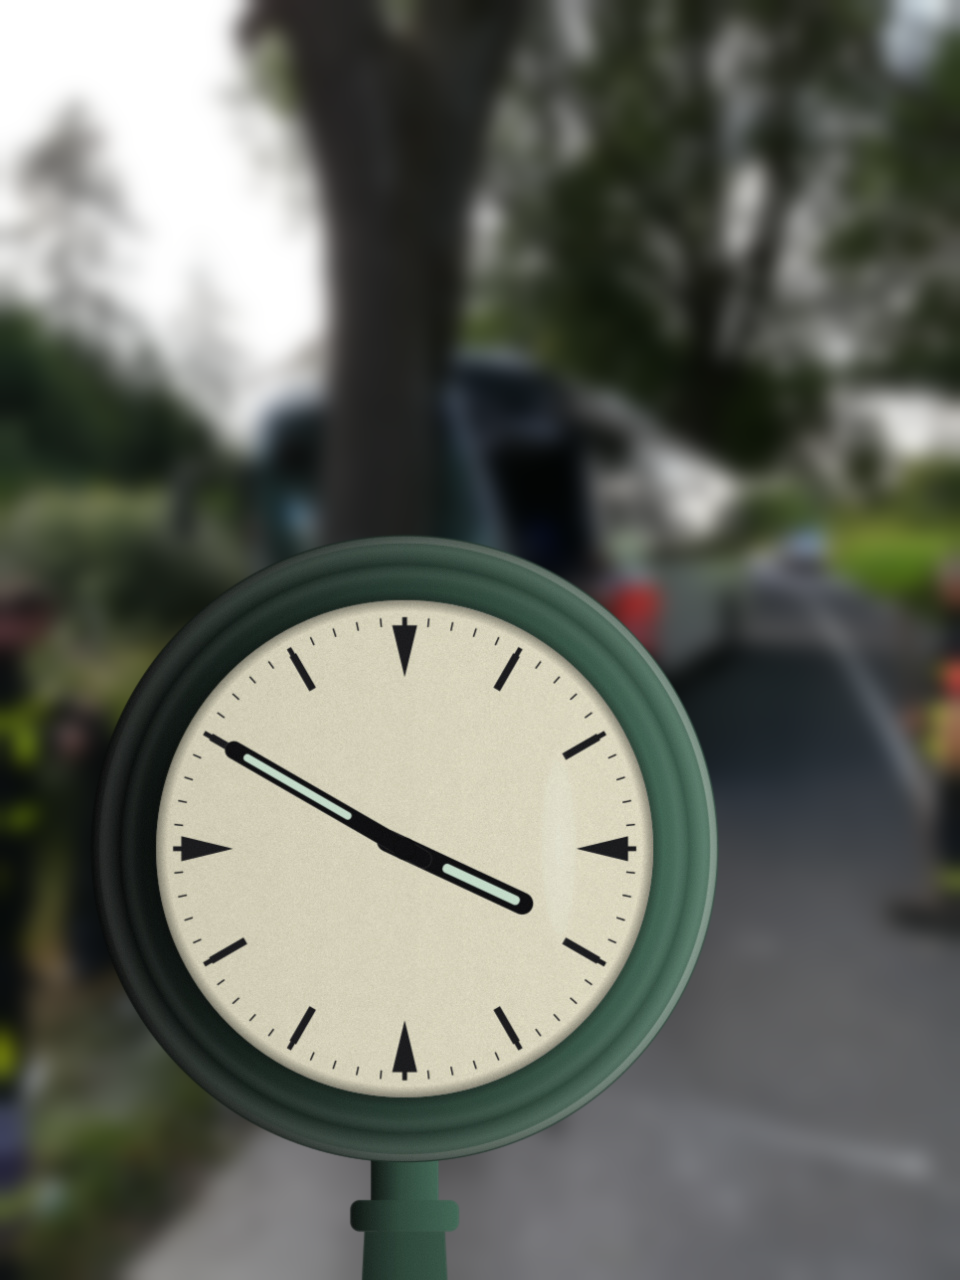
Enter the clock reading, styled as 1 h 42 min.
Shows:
3 h 50 min
